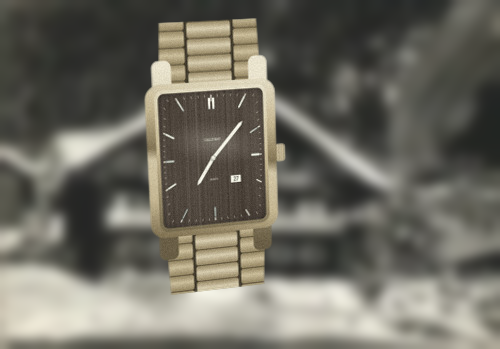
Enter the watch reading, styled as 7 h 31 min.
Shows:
7 h 07 min
